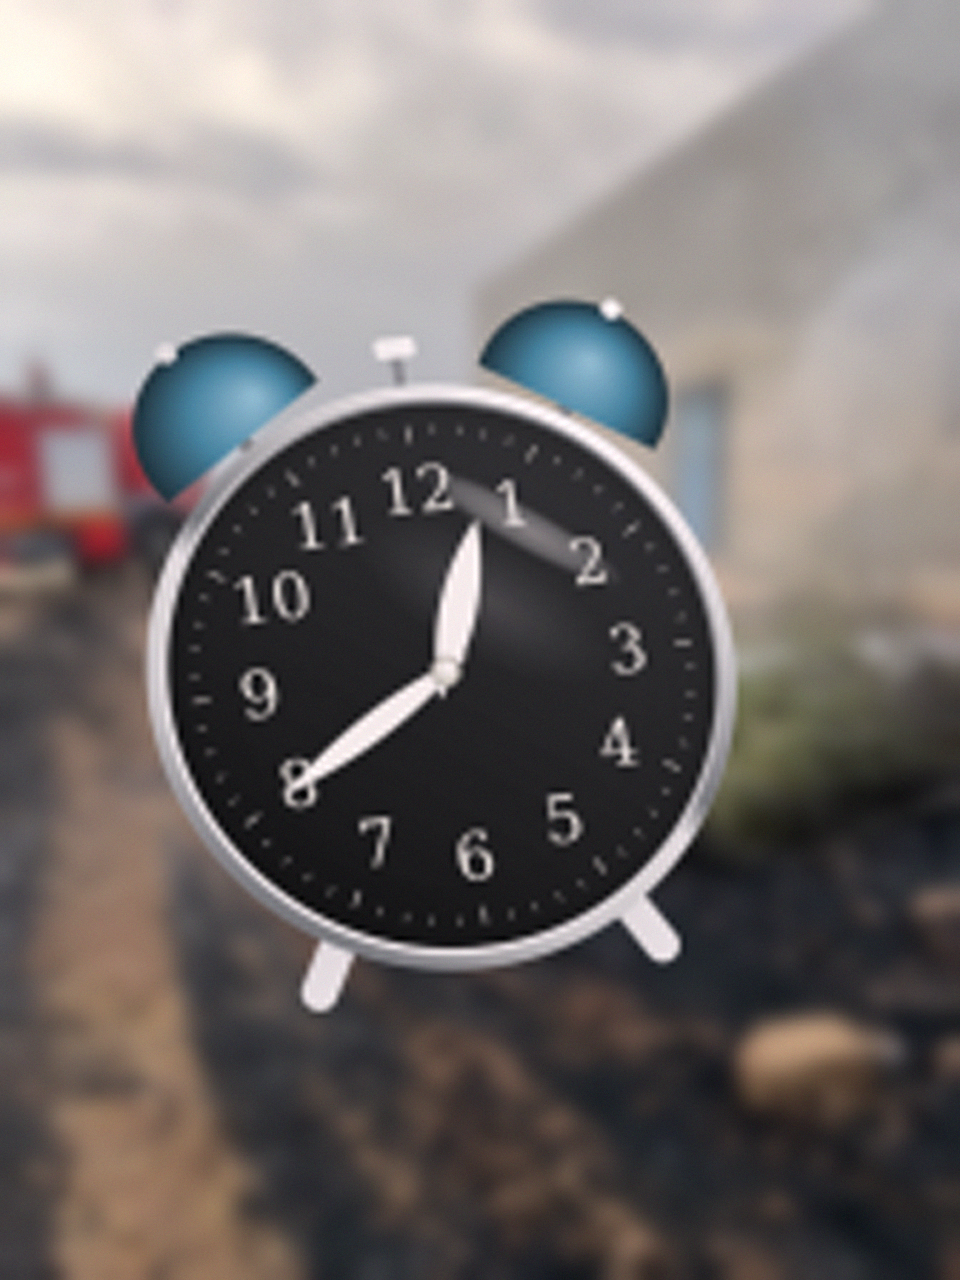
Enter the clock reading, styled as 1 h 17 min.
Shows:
12 h 40 min
